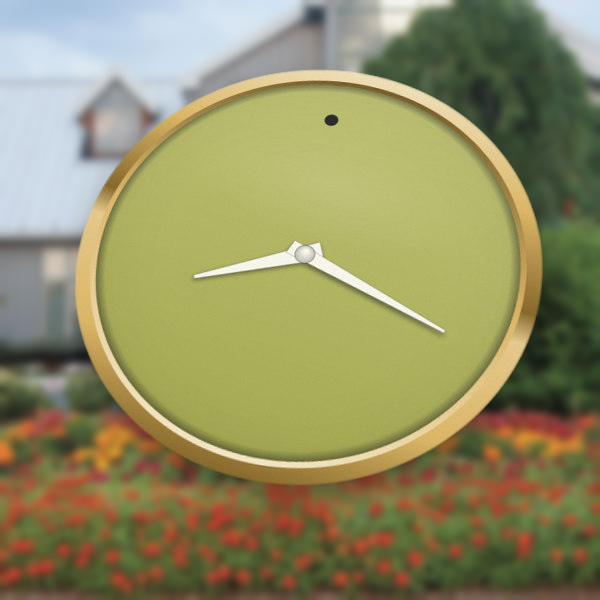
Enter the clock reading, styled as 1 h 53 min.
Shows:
8 h 19 min
